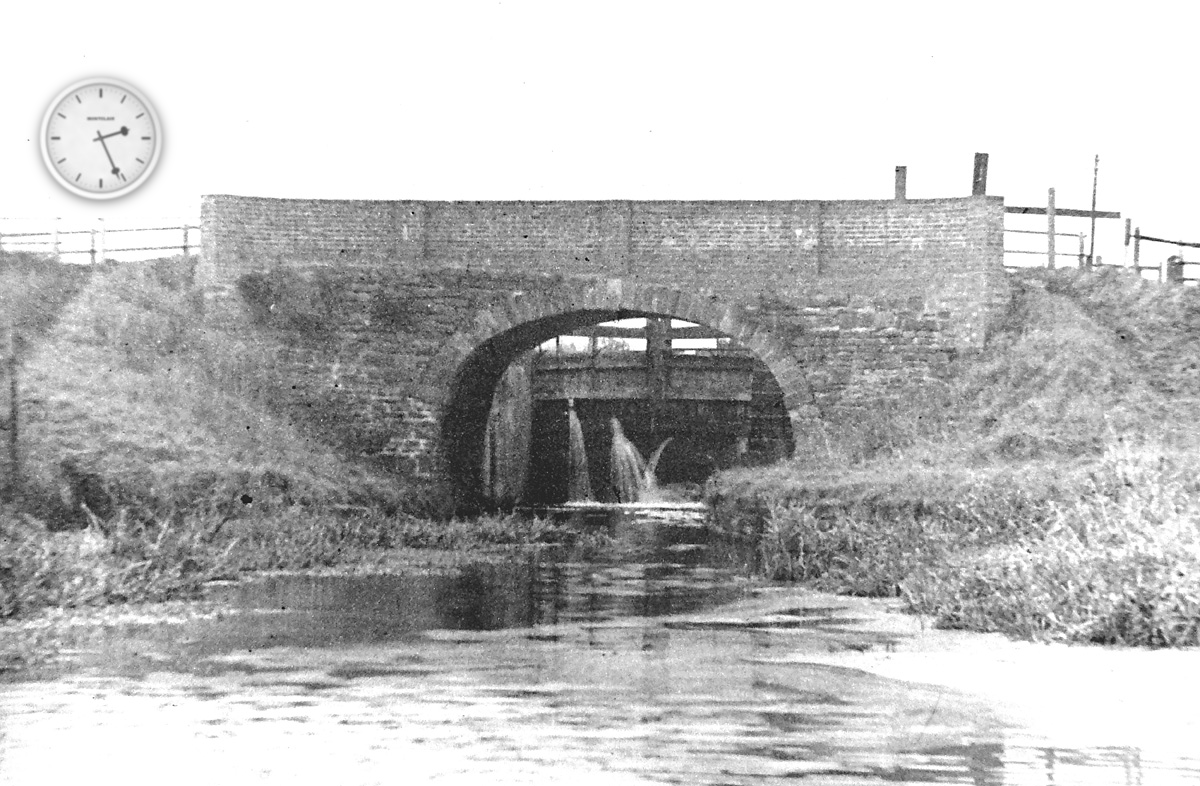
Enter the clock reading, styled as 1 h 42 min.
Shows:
2 h 26 min
